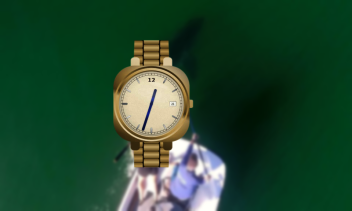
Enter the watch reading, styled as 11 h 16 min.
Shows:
12 h 33 min
